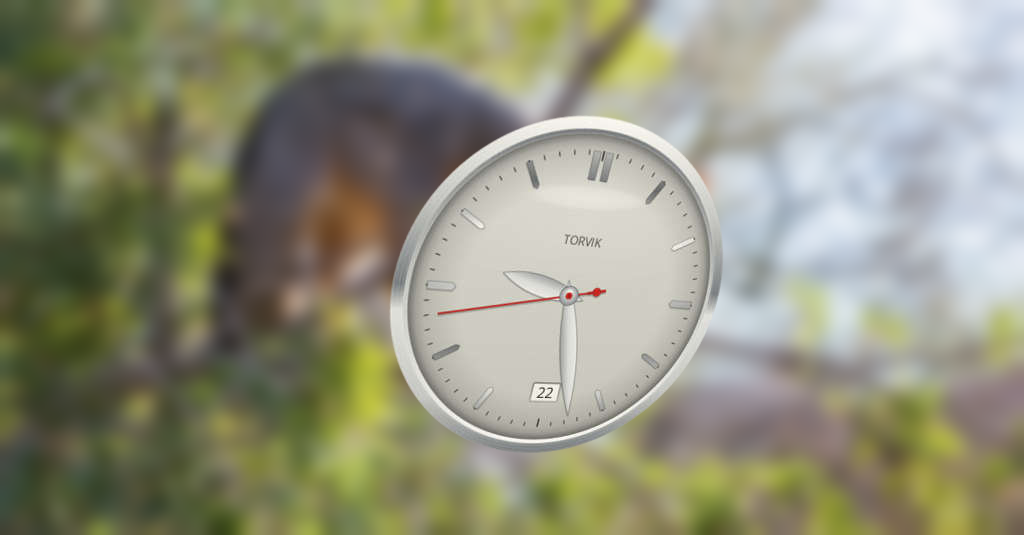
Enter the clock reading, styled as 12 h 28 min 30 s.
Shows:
9 h 27 min 43 s
